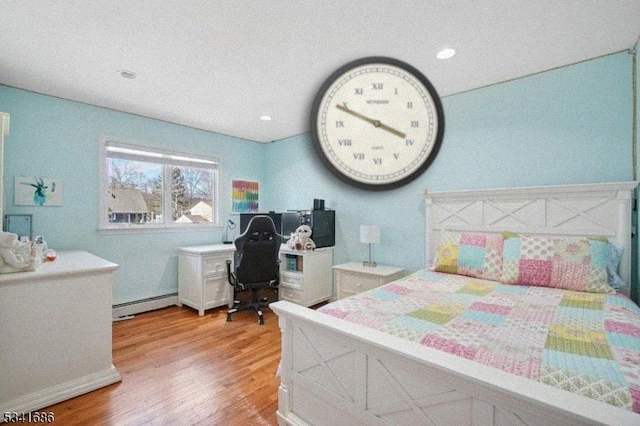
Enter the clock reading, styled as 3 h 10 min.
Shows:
3 h 49 min
